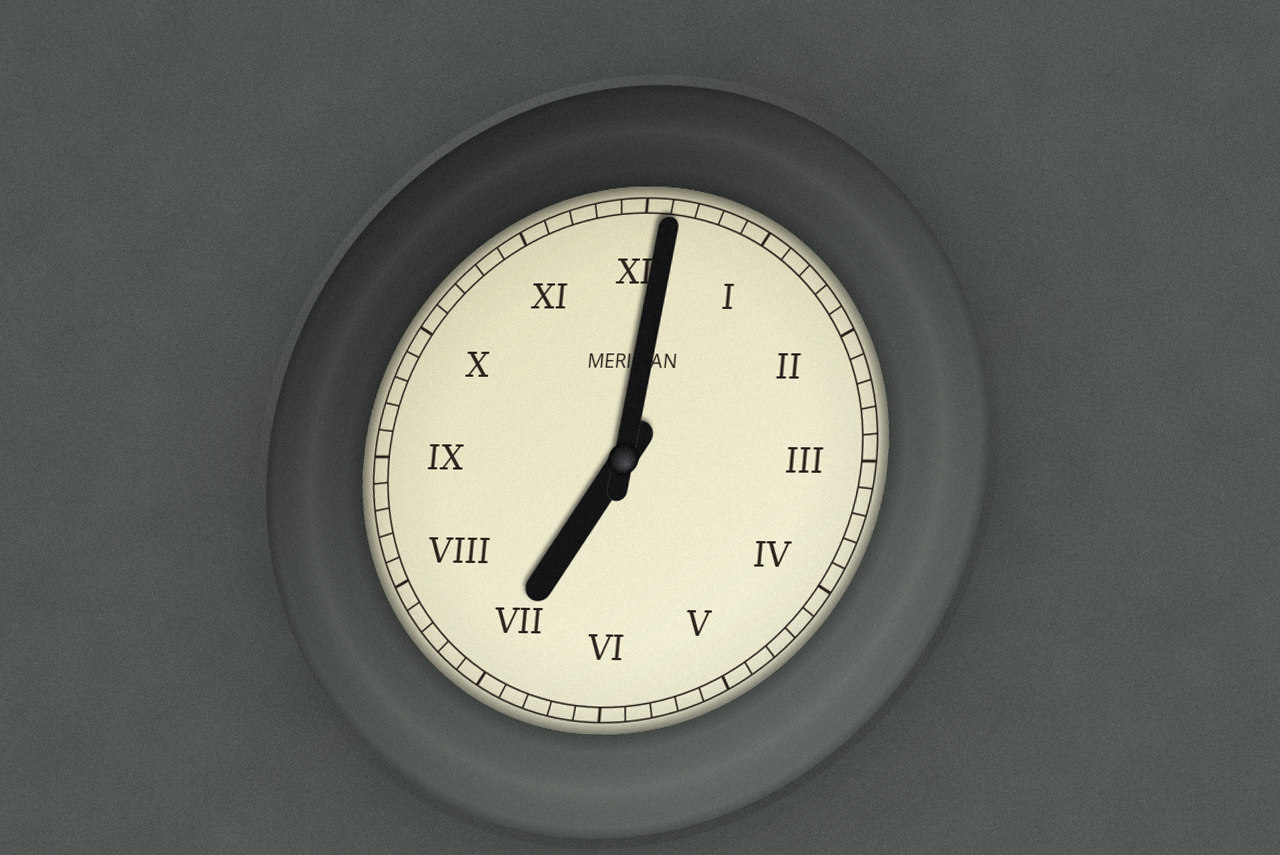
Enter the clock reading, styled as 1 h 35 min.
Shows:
7 h 01 min
